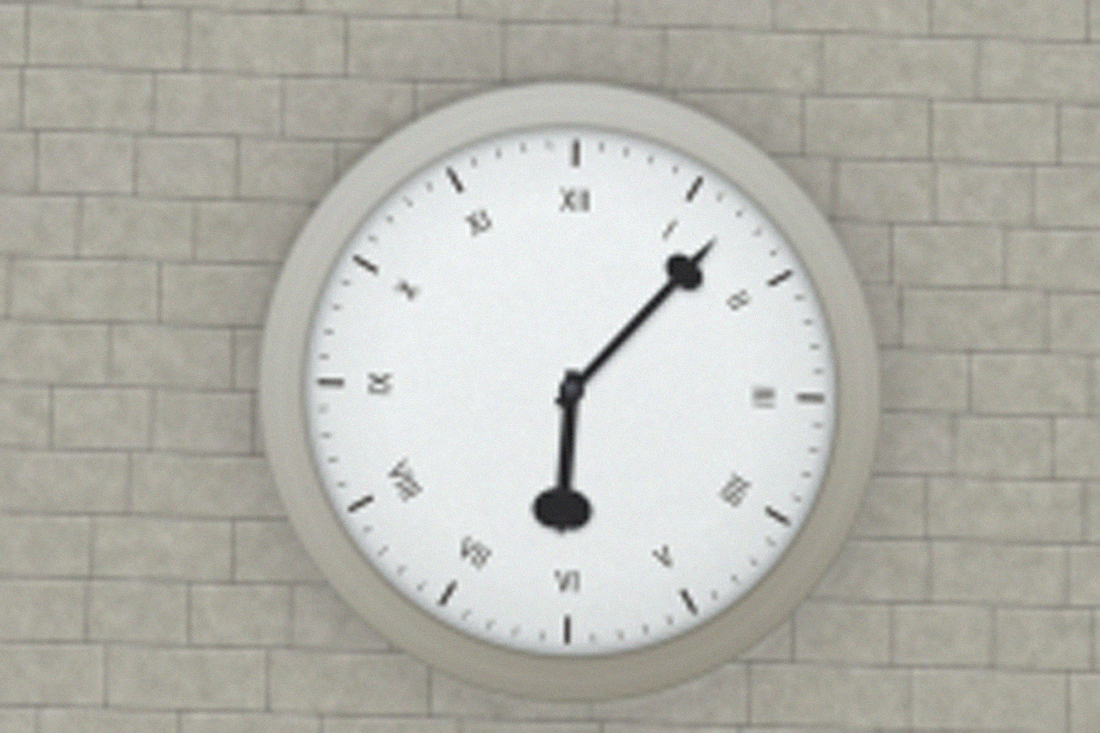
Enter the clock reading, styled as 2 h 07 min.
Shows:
6 h 07 min
